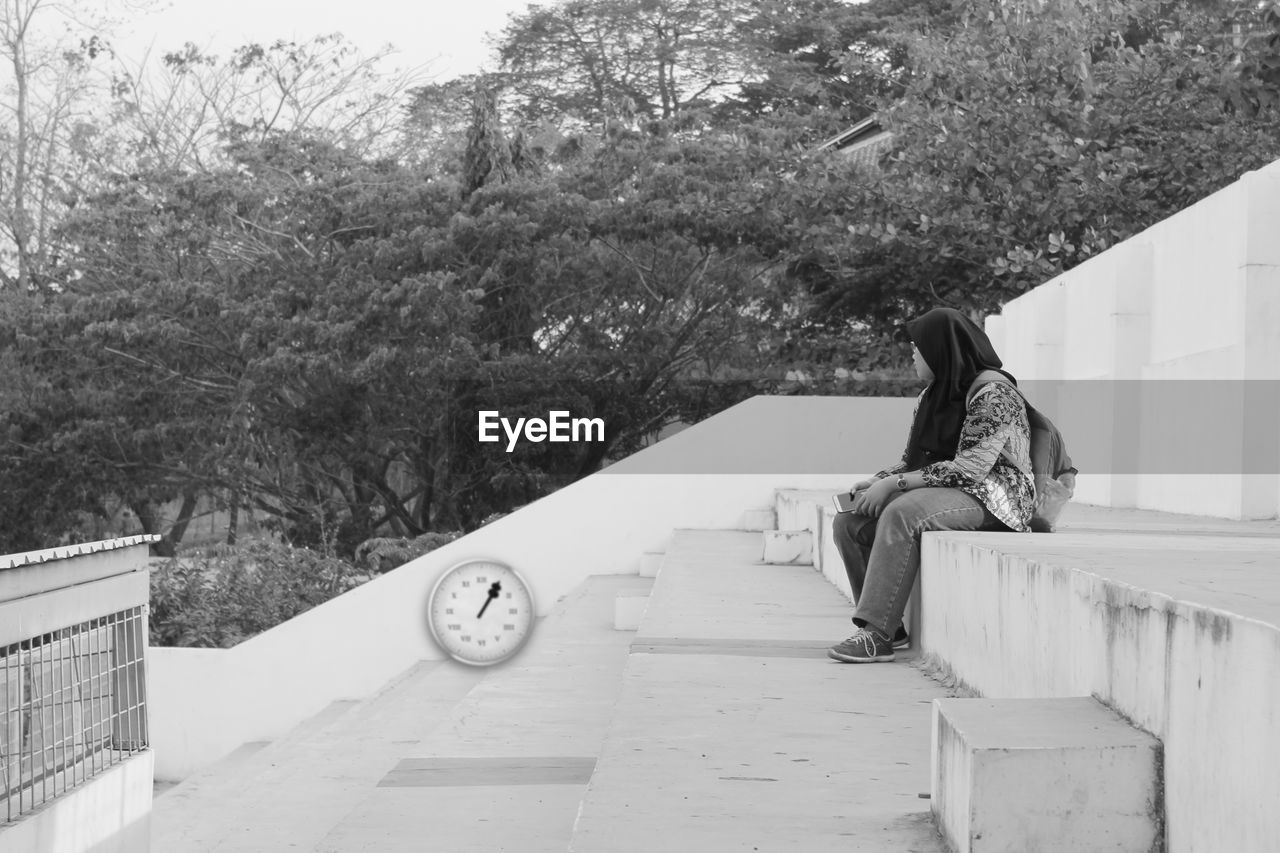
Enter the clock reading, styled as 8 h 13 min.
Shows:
1 h 05 min
